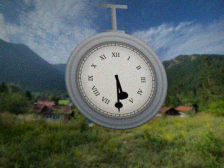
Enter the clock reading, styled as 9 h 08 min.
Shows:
5 h 30 min
